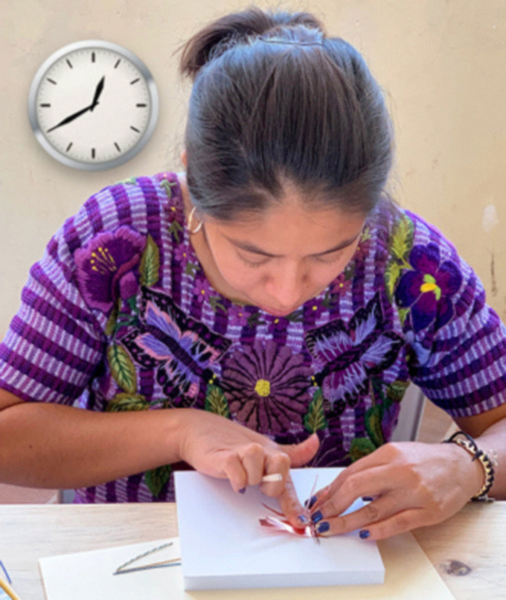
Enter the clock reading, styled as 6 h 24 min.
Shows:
12 h 40 min
